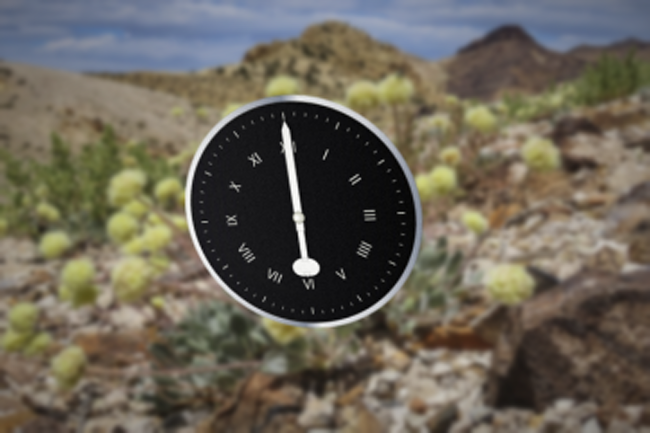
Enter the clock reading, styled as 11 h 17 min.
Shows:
6 h 00 min
